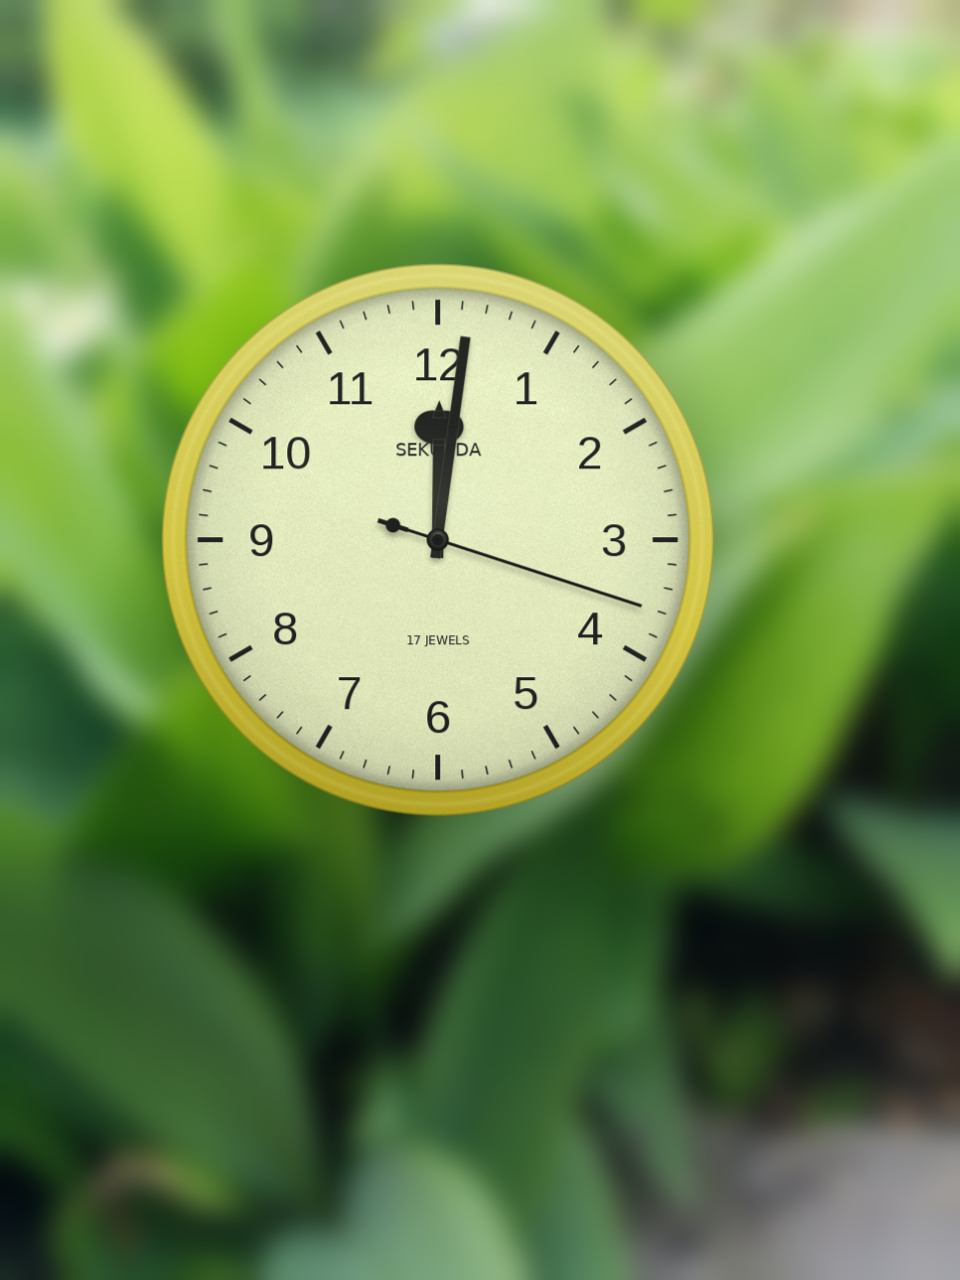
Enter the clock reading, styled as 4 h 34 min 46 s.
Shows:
12 h 01 min 18 s
